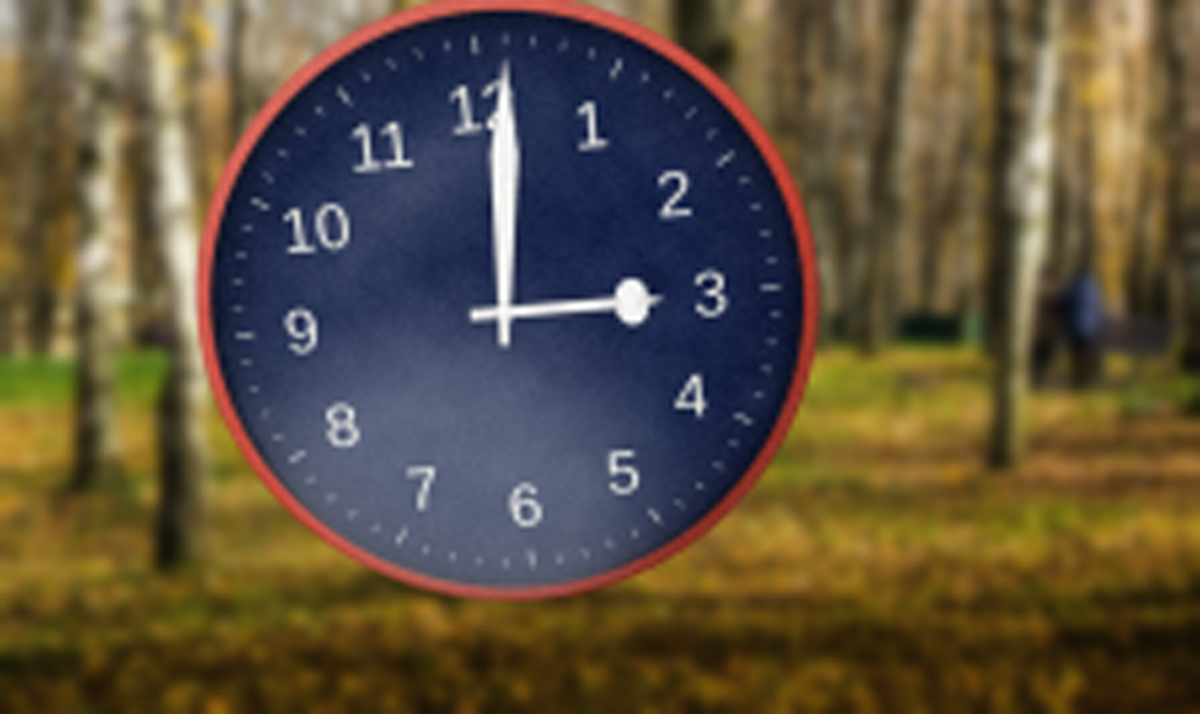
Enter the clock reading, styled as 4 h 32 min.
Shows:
3 h 01 min
